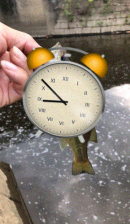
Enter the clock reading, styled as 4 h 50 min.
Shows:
8 h 52 min
